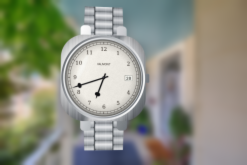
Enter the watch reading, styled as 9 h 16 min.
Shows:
6 h 42 min
